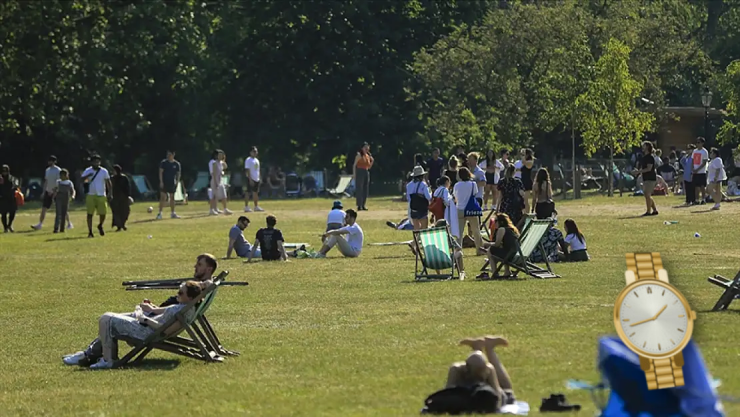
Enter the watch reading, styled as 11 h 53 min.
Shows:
1 h 43 min
